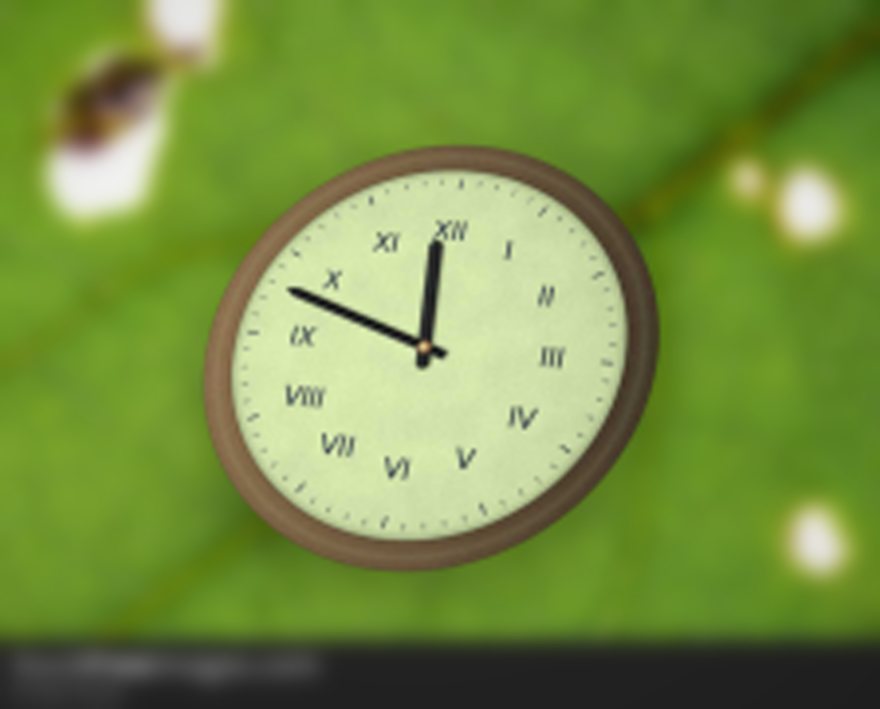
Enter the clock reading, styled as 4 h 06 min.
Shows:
11 h 48 min
